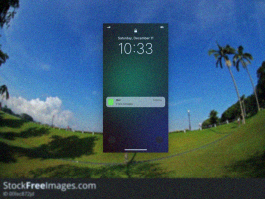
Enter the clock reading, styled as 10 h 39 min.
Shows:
10 h 33 min
